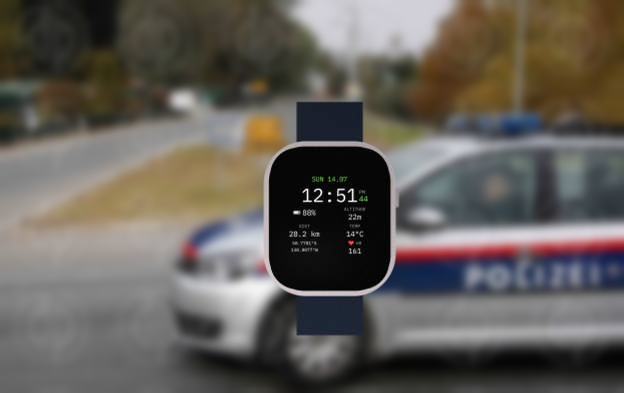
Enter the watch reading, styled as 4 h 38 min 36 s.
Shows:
12 h 51 min 44 s
